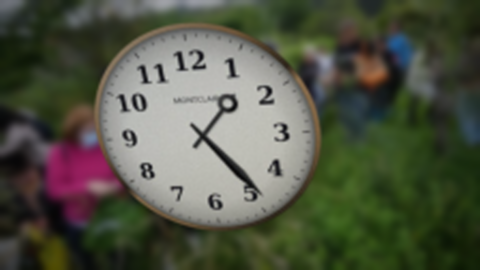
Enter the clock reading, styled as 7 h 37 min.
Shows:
1 h 24 min
